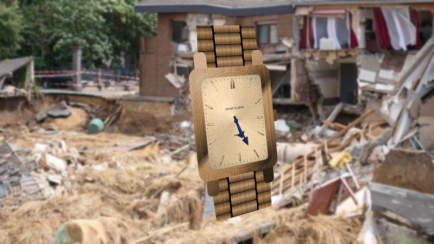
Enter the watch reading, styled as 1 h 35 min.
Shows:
5 h 26 min
